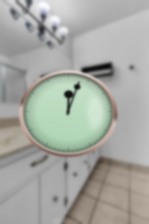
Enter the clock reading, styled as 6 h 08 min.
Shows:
12 h 03 min
